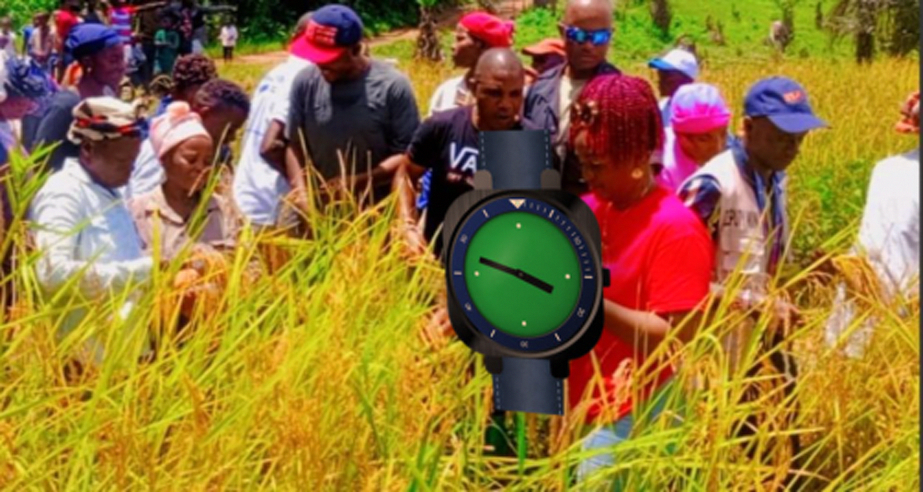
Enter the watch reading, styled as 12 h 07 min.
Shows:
3 h 48 min
